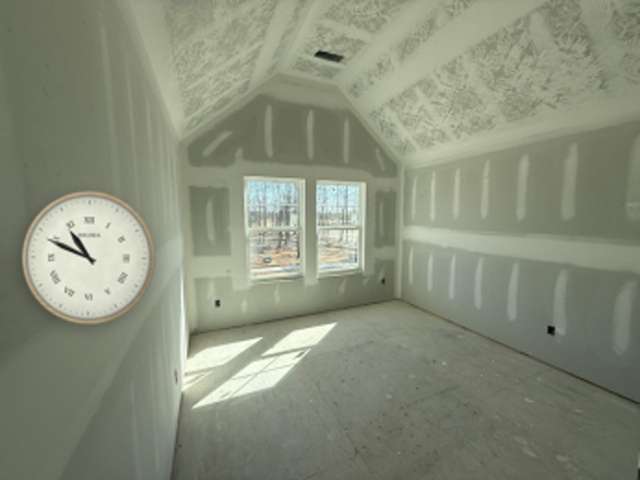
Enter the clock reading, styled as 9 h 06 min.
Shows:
10 h 49 min
